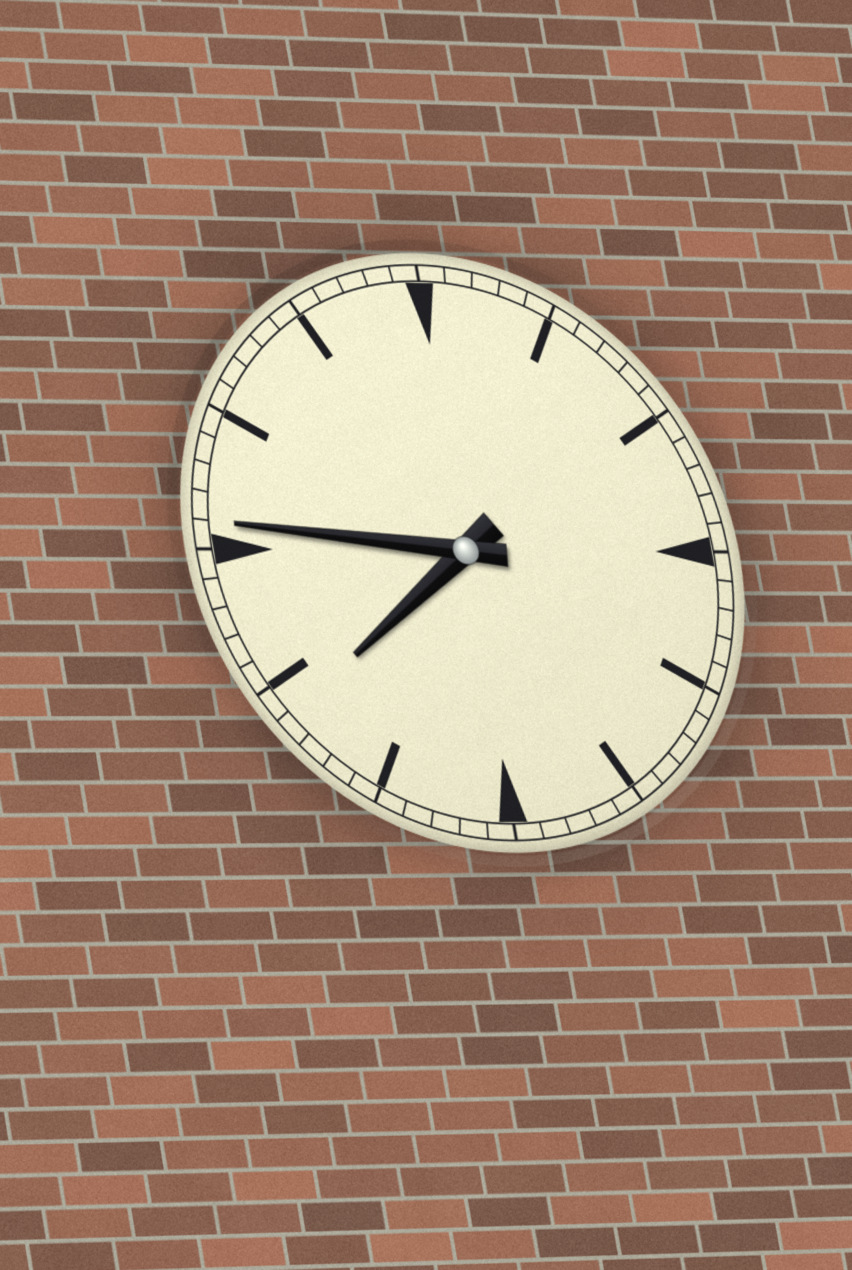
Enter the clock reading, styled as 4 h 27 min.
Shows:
7 h 46 min
